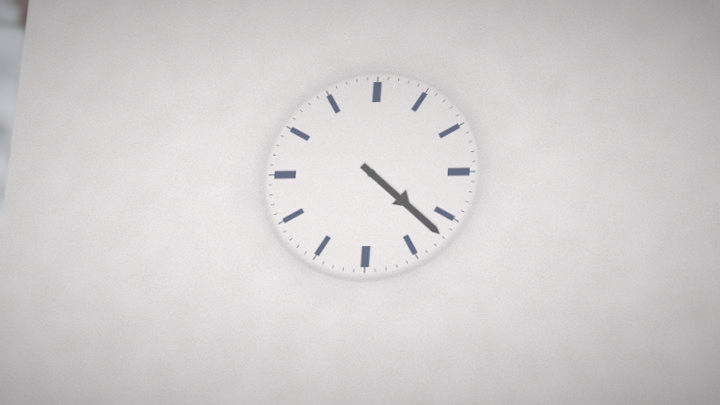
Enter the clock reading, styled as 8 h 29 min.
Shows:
4 h 22 min
